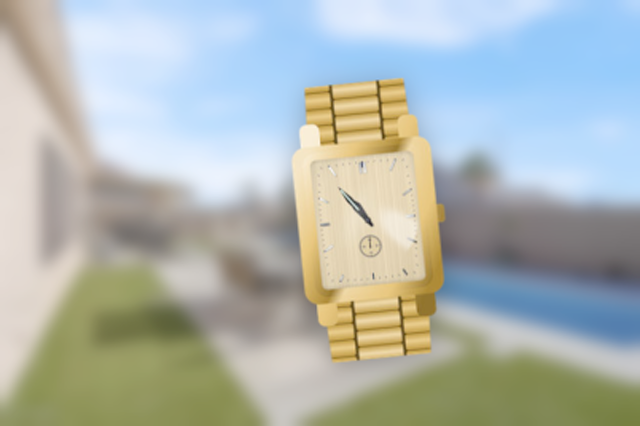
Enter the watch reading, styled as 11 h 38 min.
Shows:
10 h 54 min
